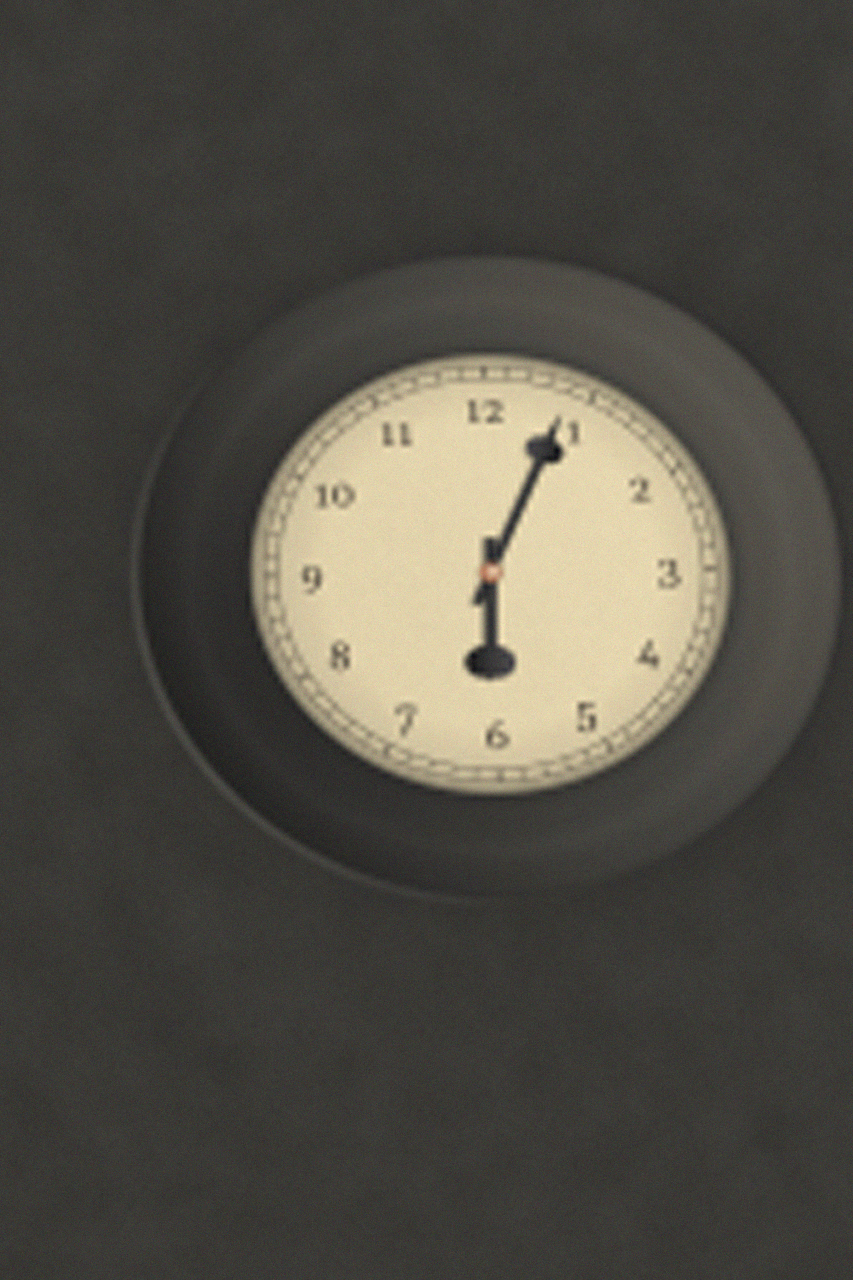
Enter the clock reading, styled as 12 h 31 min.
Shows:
6 h 04 min
